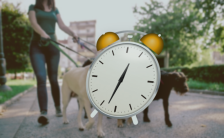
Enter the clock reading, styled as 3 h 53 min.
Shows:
12 h 33 min
